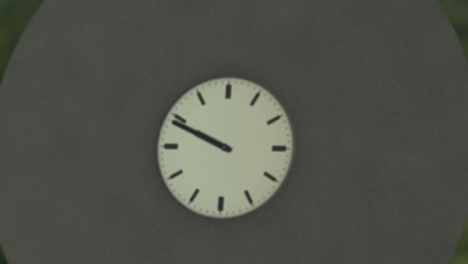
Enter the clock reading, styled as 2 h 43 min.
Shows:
9 h 49 min
